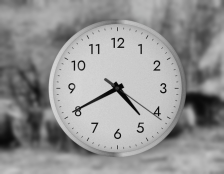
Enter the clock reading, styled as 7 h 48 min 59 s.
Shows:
4 h 40 min 21 s
